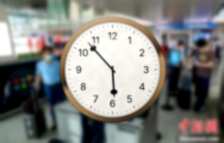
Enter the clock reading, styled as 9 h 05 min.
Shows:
5 h 53 min
